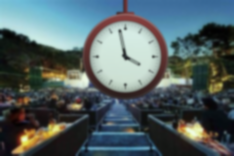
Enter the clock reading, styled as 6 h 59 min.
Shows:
3 h 58 min
